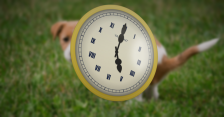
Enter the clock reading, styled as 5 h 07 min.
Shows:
5 h 00 min
